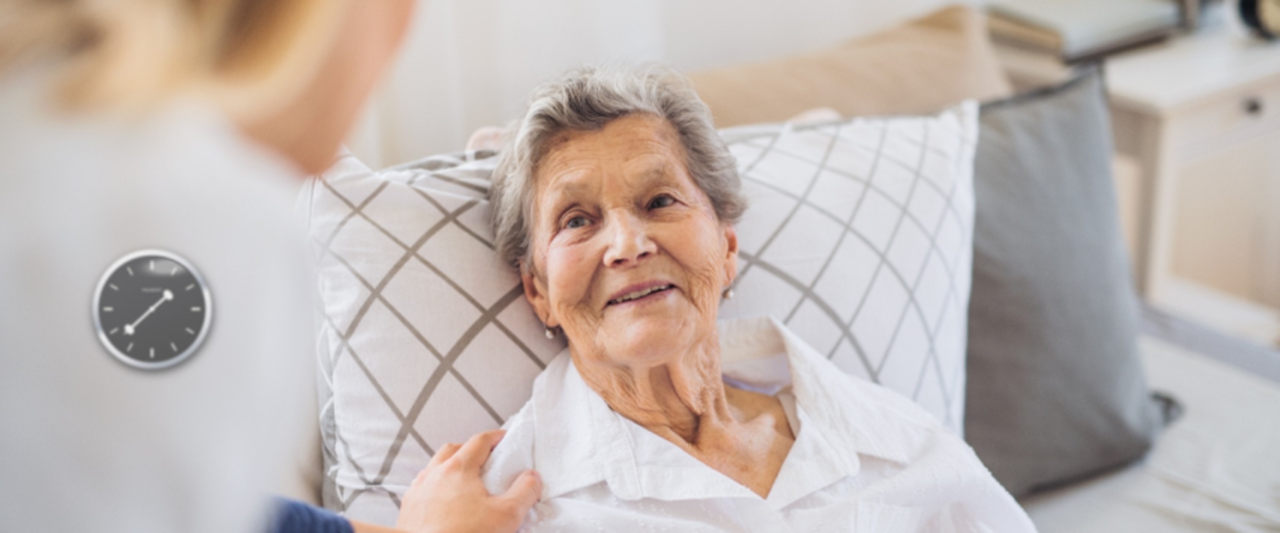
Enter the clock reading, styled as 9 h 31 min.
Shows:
1 h 38 min
